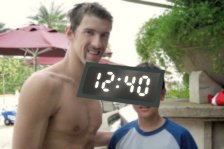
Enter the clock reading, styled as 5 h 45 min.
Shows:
12 h 40 min
